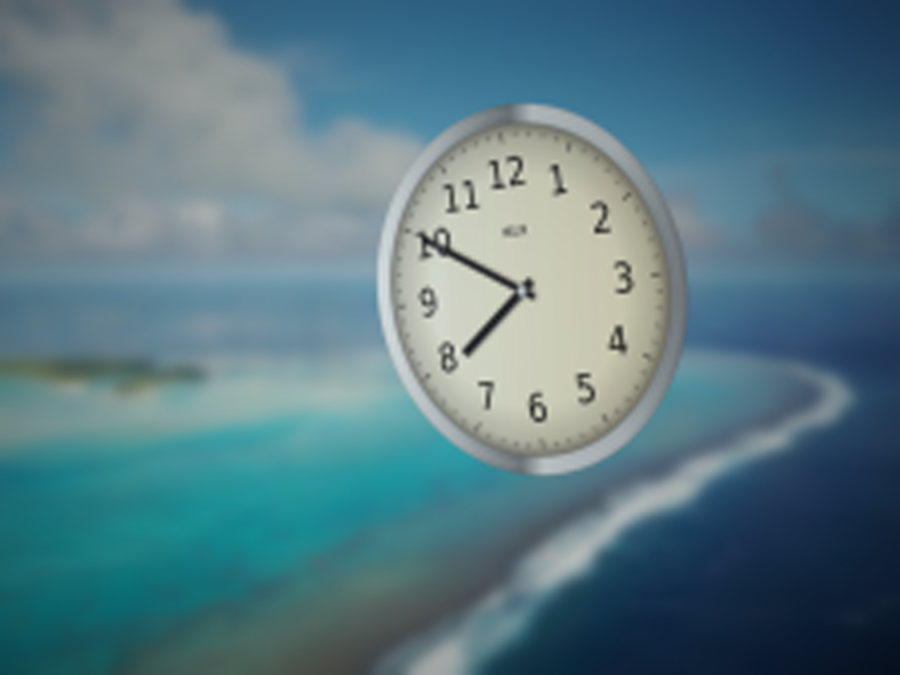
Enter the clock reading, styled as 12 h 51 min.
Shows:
7 h 50 min
